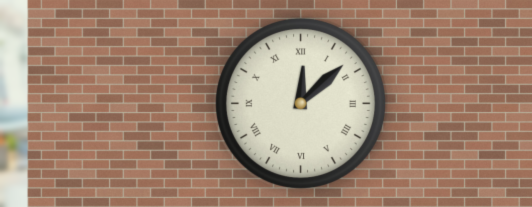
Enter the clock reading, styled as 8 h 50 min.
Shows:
12 h 08 min
